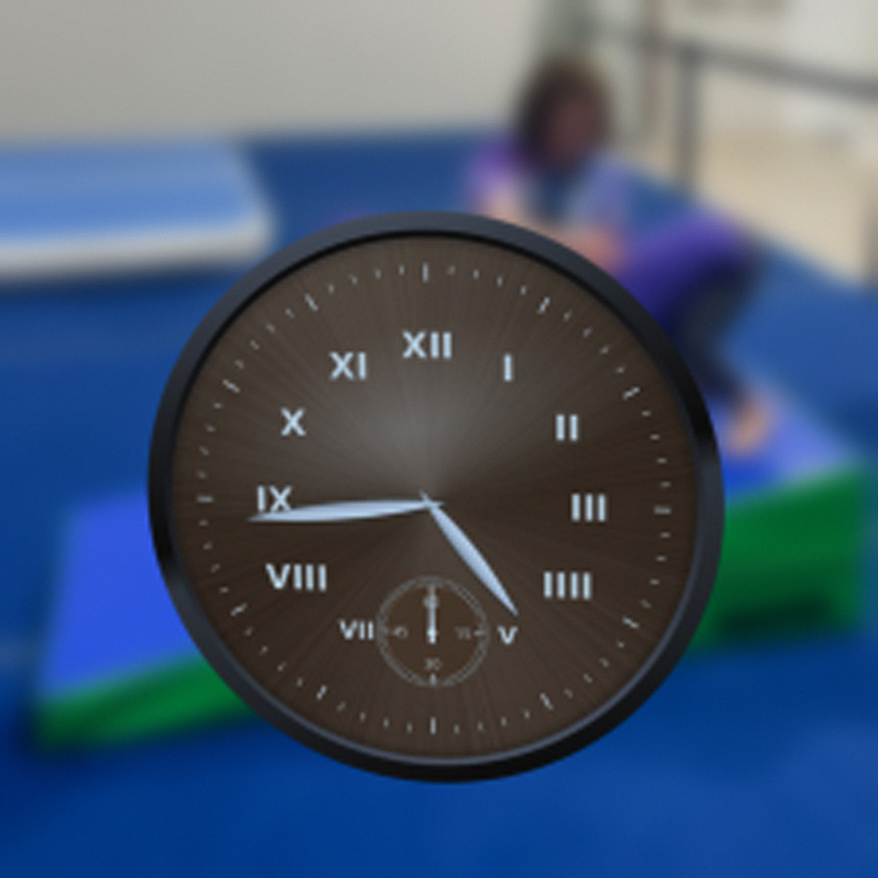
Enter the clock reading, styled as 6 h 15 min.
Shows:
4 h 44 min
